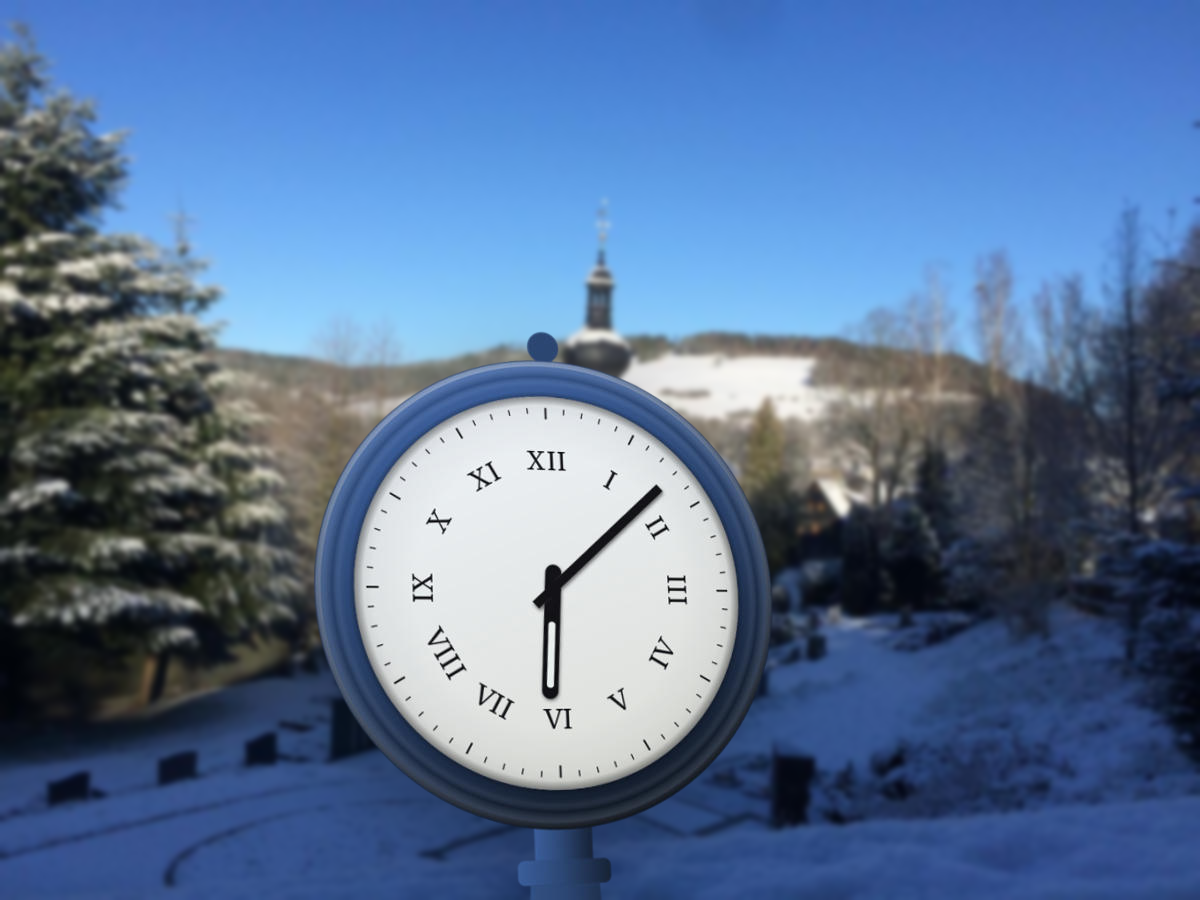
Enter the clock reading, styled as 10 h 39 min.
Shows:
6 h 08 min
